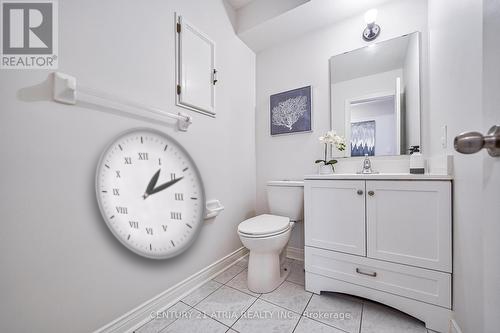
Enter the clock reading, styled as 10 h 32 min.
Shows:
1 h 11 min
